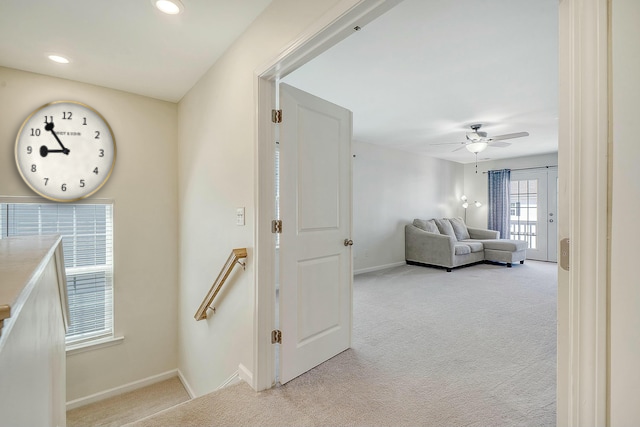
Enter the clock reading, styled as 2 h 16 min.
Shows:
8 h 54 min
